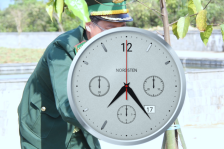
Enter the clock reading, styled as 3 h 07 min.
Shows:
7 h 24 min
